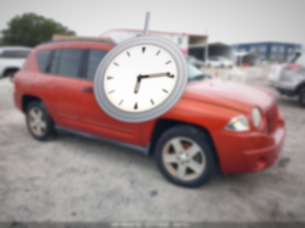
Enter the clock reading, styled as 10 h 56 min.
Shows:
6 h 14 min
